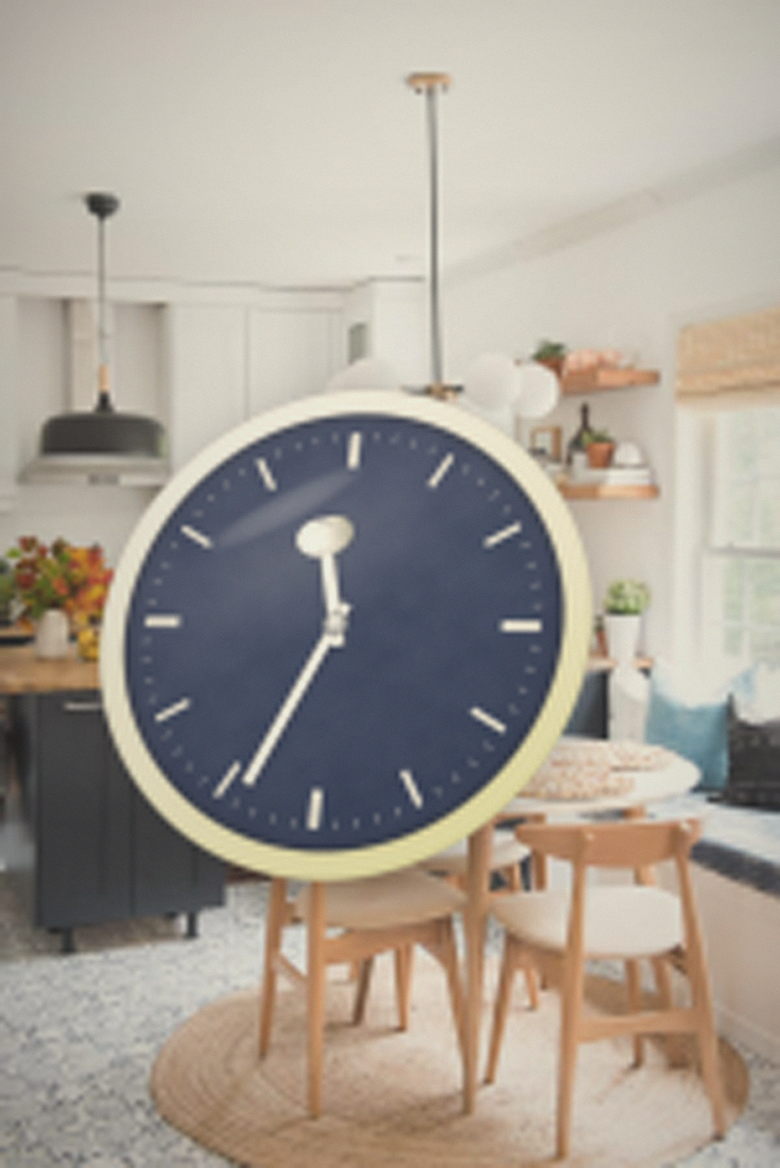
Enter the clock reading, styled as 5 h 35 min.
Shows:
11 h 34 min
